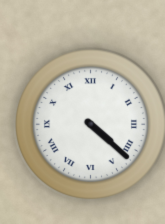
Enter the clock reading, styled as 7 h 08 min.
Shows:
4 h 22 min
